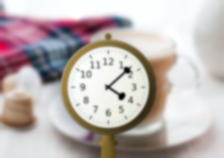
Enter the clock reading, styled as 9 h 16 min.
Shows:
4 h 08 min
